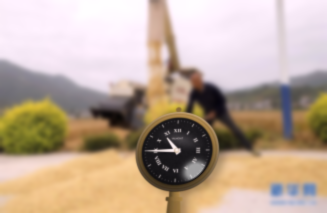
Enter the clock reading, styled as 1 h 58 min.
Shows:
10 h 45 min
